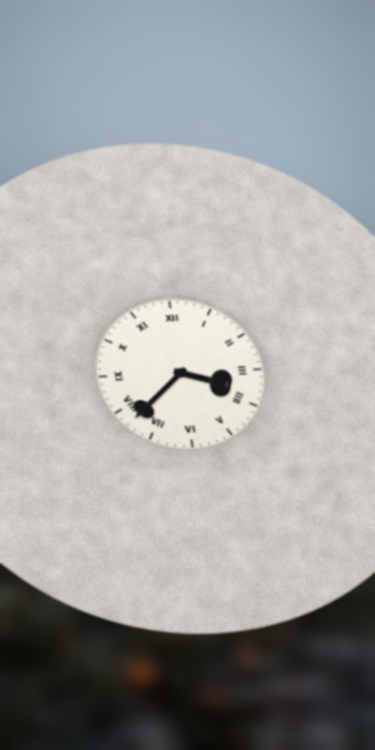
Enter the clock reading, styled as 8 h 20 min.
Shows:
3 h 38 min
